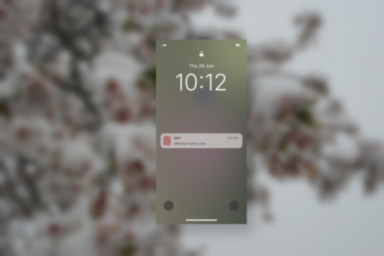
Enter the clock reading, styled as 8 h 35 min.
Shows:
10 h 12 min
